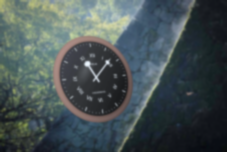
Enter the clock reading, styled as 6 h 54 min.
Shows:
11 h 08 min
